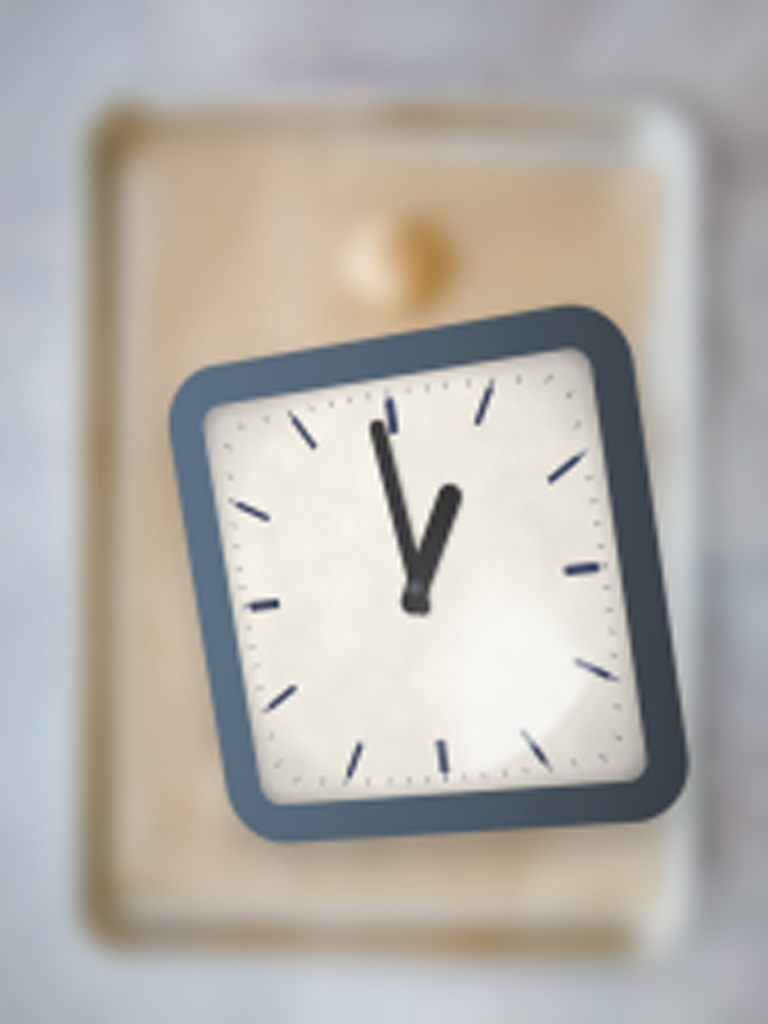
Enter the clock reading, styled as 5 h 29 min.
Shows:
12 h 59 min
